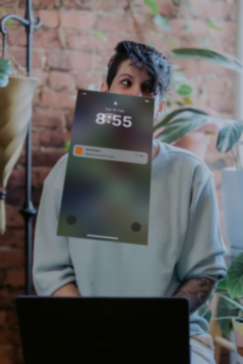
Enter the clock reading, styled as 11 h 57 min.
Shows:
8 h 55 min
